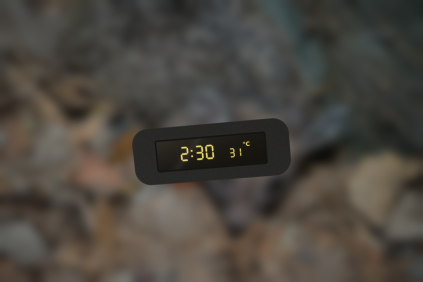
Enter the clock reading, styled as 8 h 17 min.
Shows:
2 h 30 min
